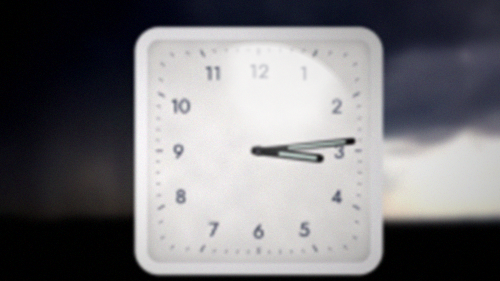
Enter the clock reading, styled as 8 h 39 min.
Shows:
3 h 14 min
